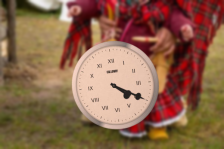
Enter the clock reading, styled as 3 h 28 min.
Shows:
4 h 20 min
